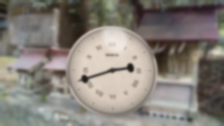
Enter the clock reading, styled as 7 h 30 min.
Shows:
2 h 42 min
